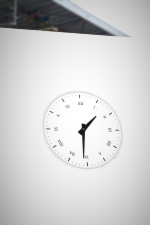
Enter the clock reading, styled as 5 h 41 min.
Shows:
1 h 31 min
